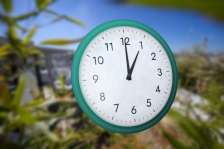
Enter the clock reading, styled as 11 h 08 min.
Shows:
1 h 00 min
